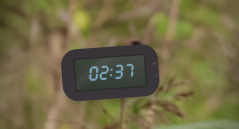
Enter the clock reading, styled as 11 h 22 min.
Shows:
2 h 37 min
